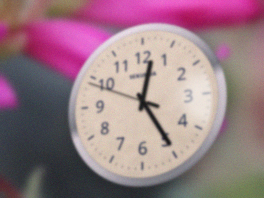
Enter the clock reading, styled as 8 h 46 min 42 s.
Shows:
12 h 24 min 49 s
